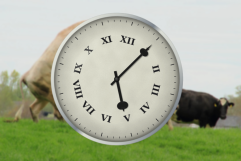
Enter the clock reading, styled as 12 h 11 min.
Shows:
5 h 05 min
